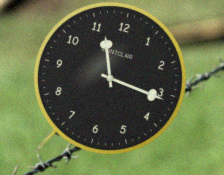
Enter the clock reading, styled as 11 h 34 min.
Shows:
11 h 16 min
